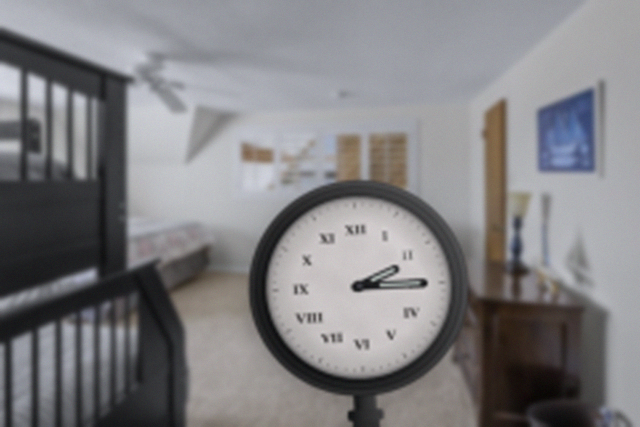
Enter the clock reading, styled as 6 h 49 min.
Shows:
2 h 15 min
